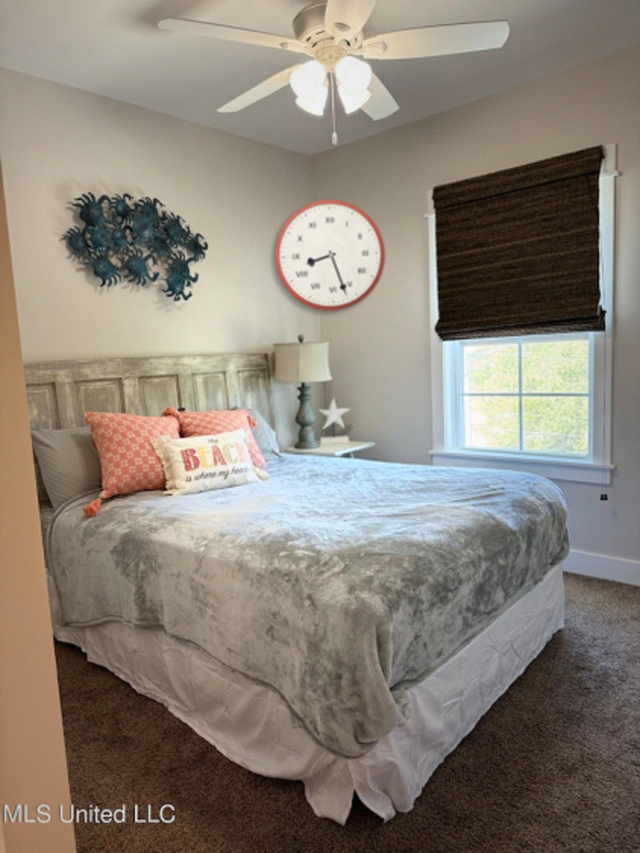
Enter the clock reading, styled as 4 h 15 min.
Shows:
8 h 27 min
